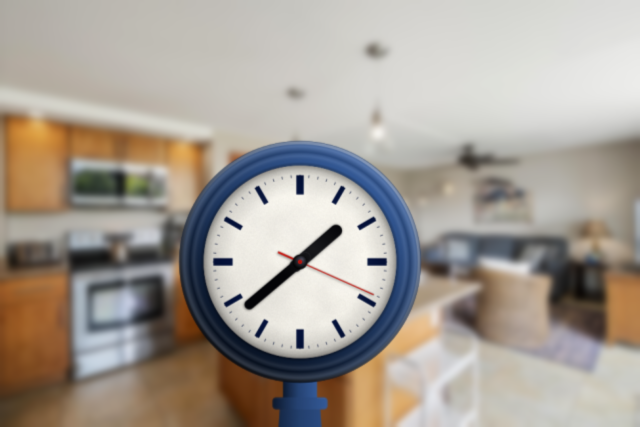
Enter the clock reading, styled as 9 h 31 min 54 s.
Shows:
1 h 38 min 19 s
